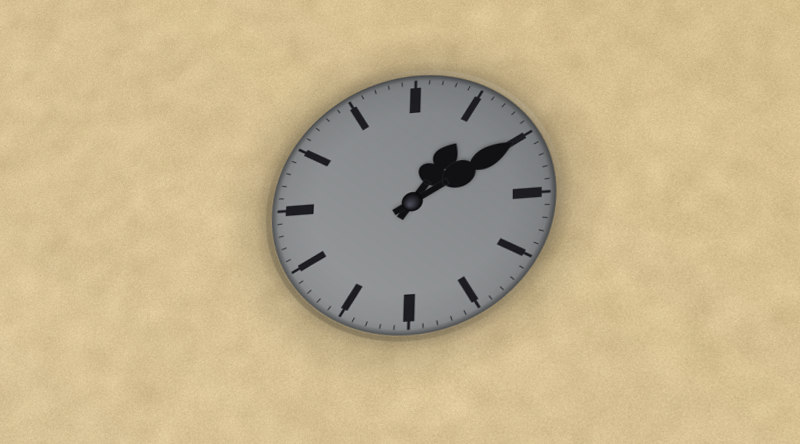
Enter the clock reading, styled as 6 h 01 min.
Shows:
1 h 10 min
